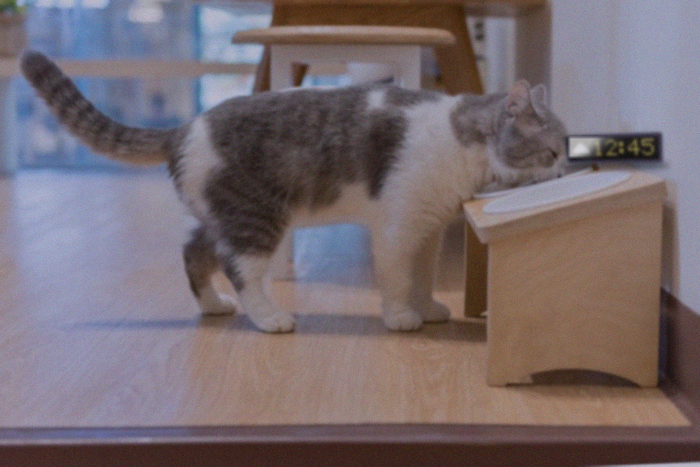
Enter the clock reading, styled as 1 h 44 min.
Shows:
12 h 45 min
